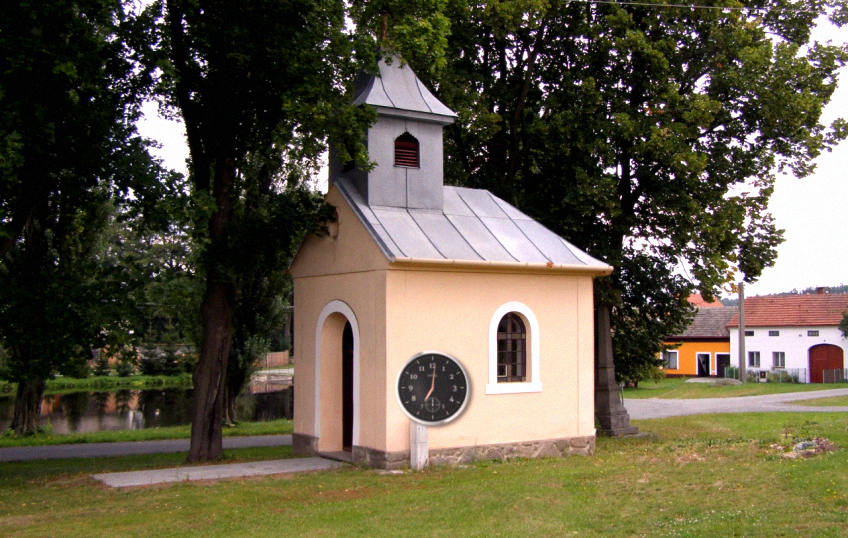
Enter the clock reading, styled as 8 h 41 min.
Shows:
7 h 01 min
